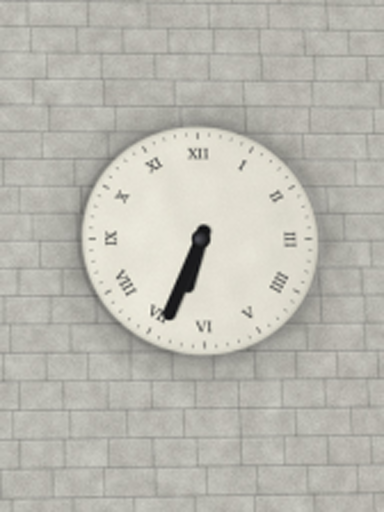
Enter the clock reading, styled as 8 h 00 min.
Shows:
6 h 34 min
